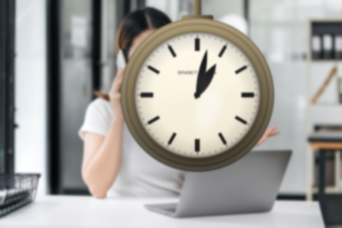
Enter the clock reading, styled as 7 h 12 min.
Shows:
1 h 02 min
